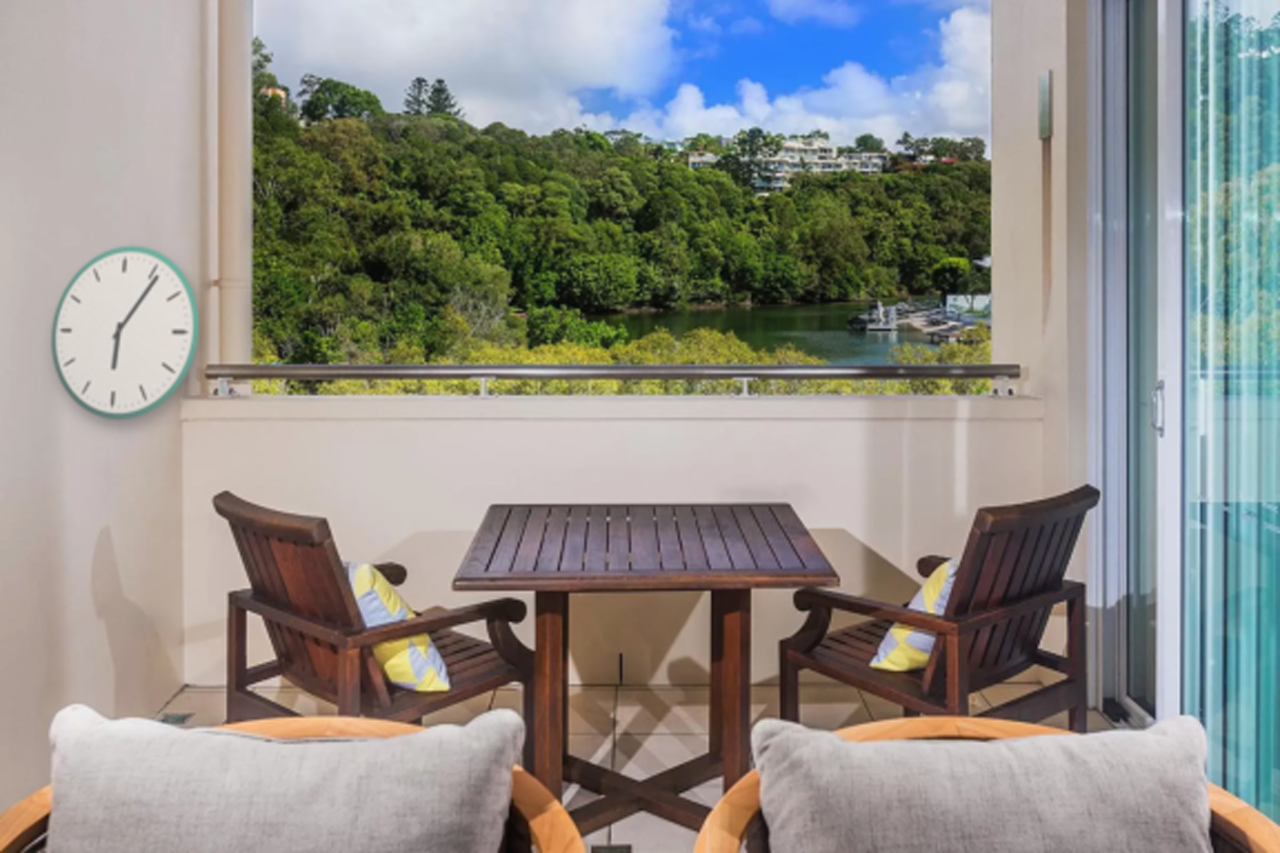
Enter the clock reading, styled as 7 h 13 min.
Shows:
6 h 06 min
